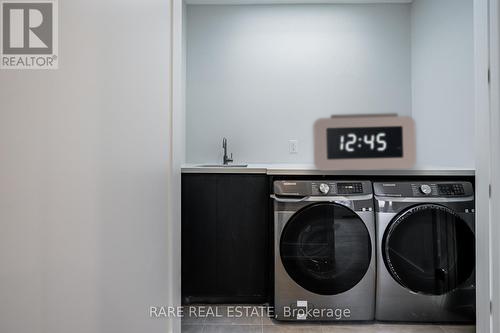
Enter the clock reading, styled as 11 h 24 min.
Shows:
12 h 45 min
